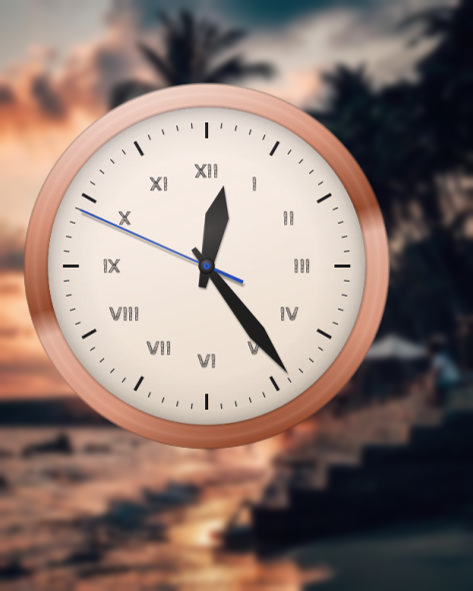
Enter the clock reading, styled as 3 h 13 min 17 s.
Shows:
12 h 23 min 49 s
